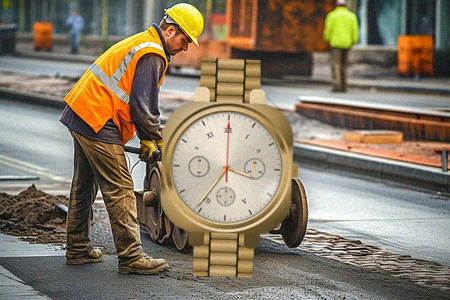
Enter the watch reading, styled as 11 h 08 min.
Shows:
3 h 36 min
